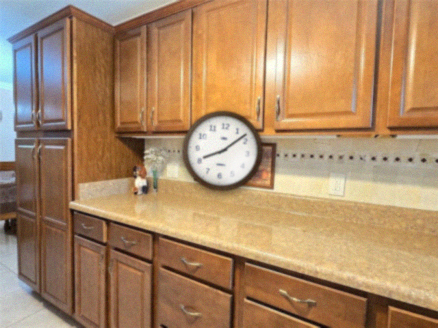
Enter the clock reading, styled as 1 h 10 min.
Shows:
8 h 08 min
